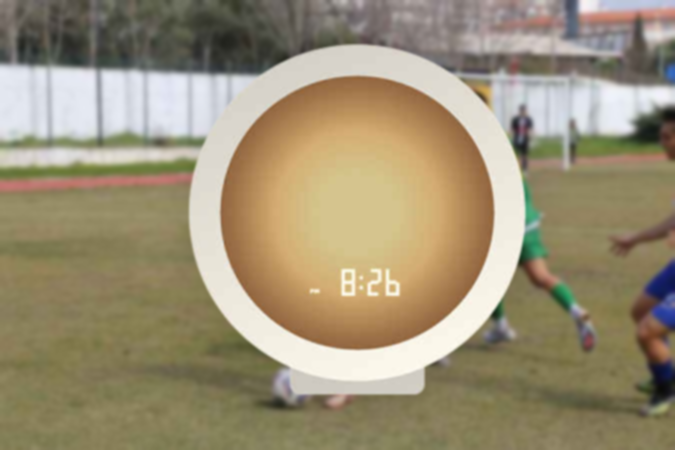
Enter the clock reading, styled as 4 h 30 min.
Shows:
8 h 26 min
